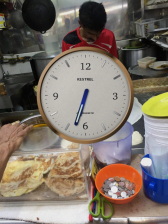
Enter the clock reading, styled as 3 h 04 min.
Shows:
6 h 33 min
